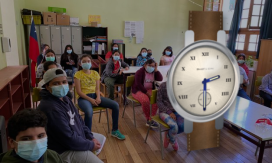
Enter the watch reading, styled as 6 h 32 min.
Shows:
2 h 30 min
